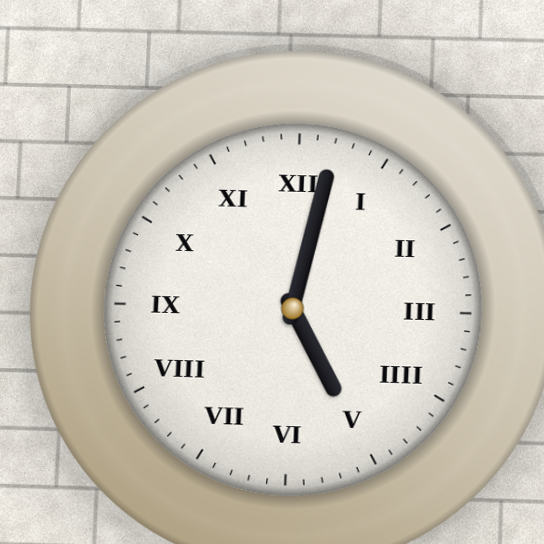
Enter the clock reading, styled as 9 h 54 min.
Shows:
5 h 02 min
